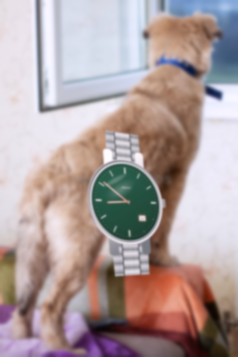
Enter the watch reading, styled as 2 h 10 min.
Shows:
8 h 51 min
